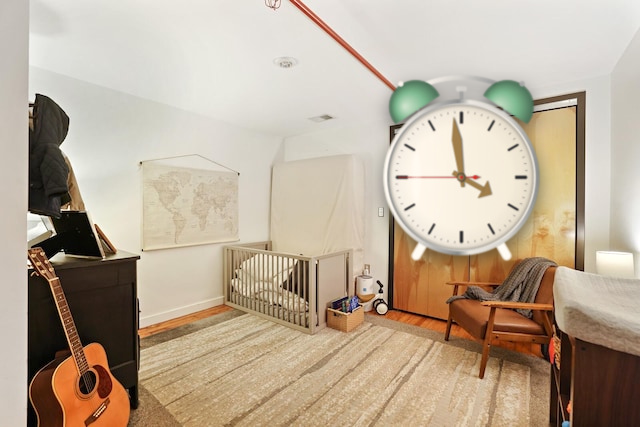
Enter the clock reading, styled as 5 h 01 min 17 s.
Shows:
3 h 58 min 45 s
